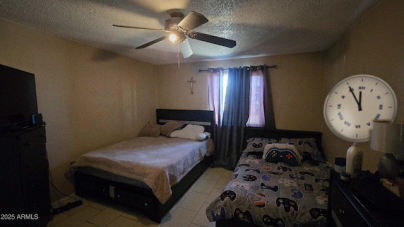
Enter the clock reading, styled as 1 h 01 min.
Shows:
11 h 55 min
